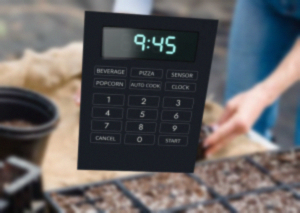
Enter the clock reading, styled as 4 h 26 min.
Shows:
9 h 45 min
